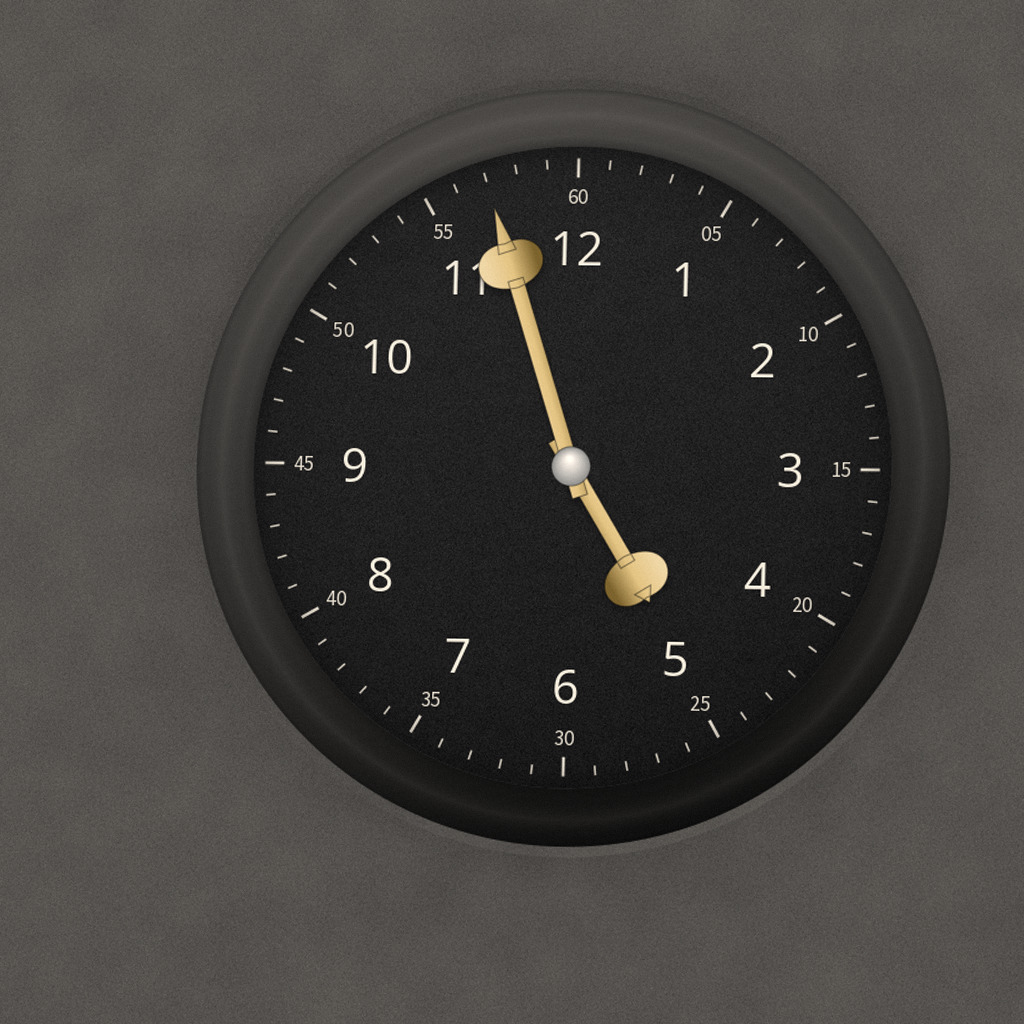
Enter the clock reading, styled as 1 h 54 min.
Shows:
4 h 57 min
